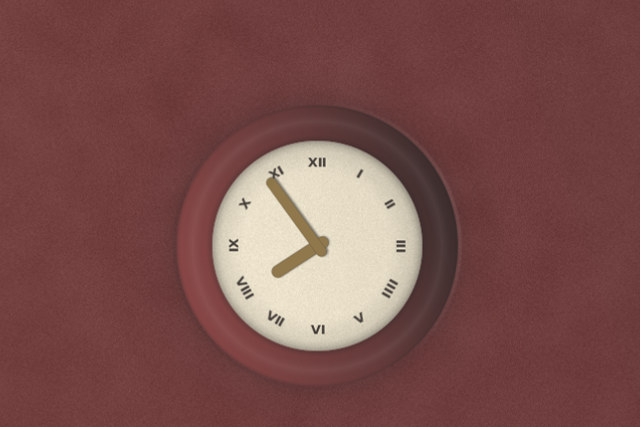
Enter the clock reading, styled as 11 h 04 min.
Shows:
7 h 54 min
